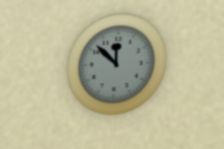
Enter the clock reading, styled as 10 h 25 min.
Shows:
11 h 52 min
